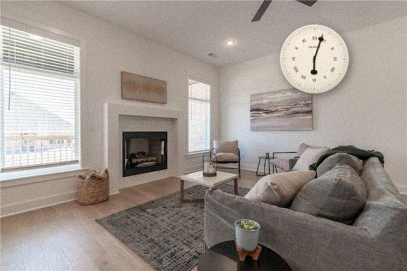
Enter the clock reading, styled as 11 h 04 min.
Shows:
6 h 03 min
